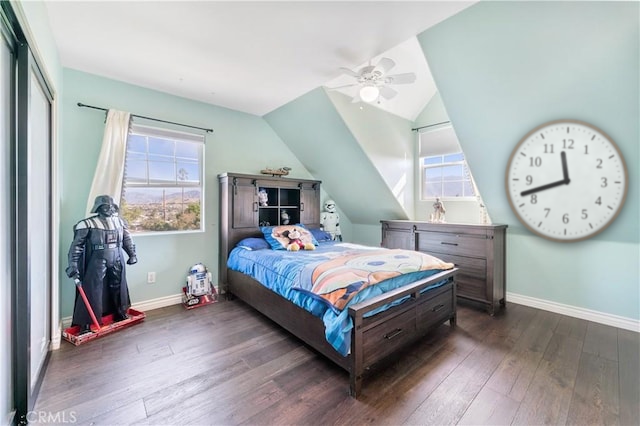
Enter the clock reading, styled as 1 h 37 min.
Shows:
11 h 42 min
